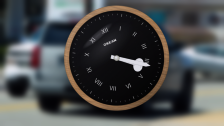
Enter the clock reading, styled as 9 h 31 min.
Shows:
4 h 21 min
